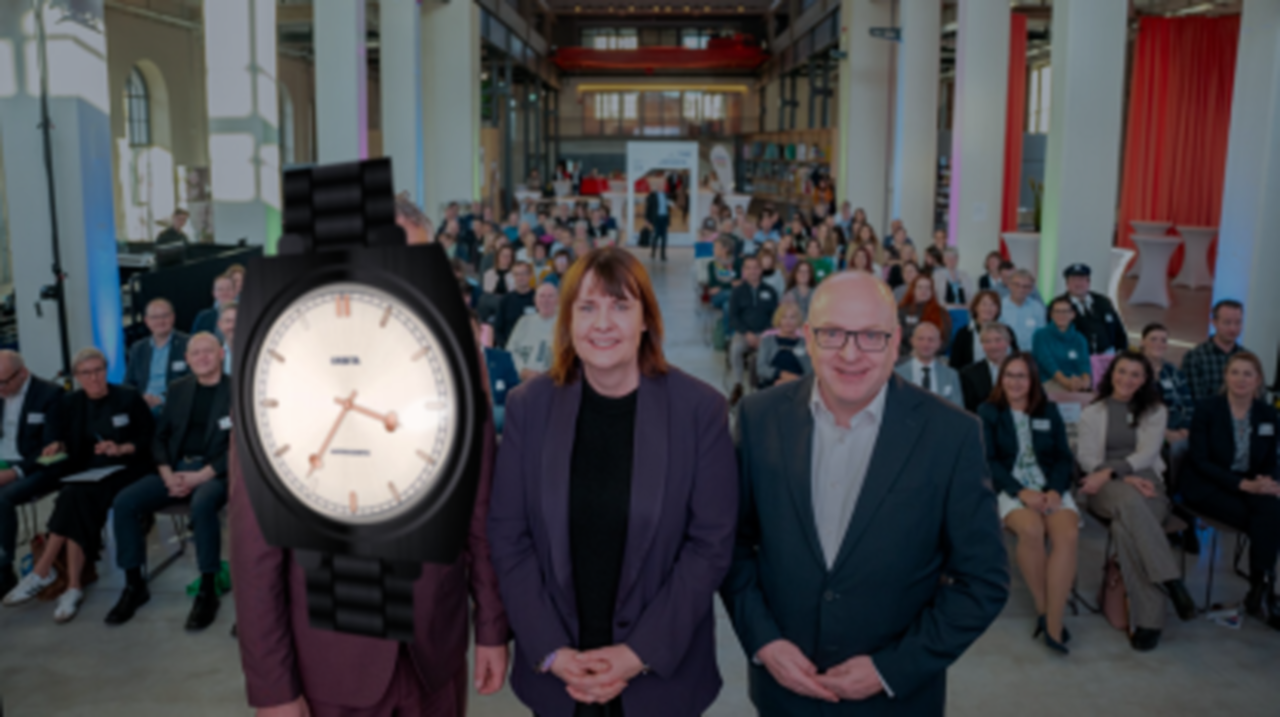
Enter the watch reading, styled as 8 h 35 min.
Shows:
3 h 36 min
